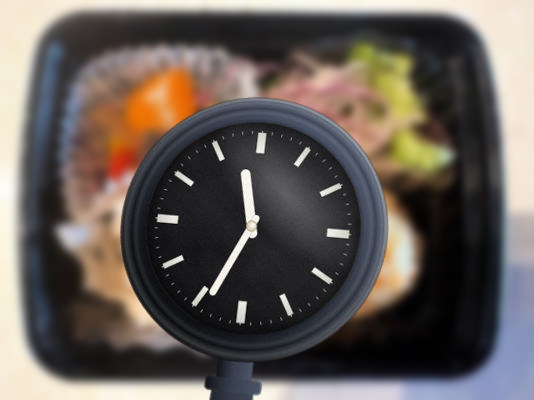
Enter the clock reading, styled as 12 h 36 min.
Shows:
11 h 34 min
